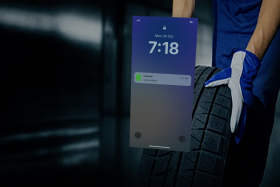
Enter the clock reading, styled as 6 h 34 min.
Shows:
7 h 18 min
